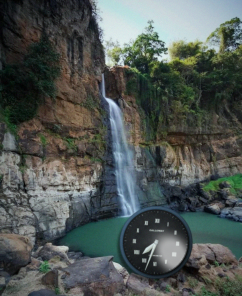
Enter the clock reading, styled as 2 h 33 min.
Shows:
7 h 33 min
